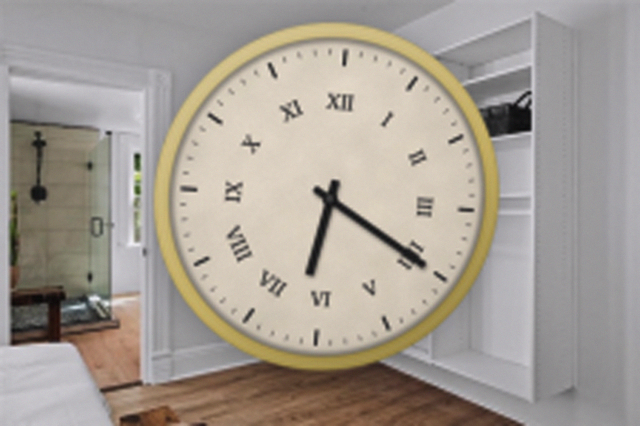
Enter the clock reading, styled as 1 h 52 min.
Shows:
6 h 20 min
